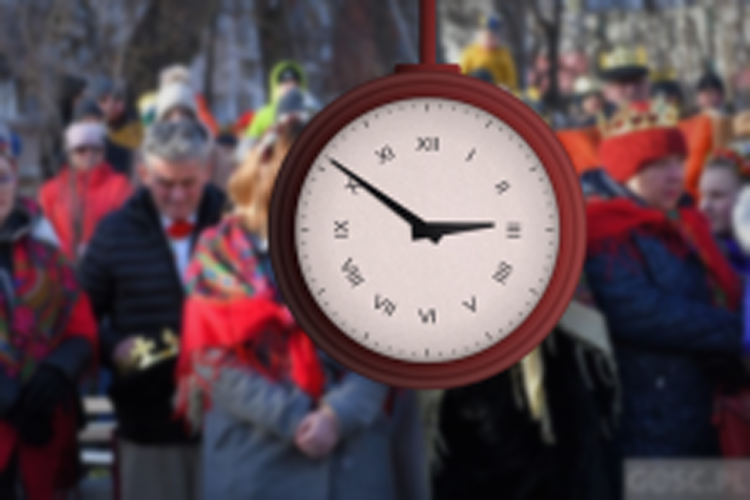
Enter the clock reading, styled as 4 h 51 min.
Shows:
2 h 51 min
